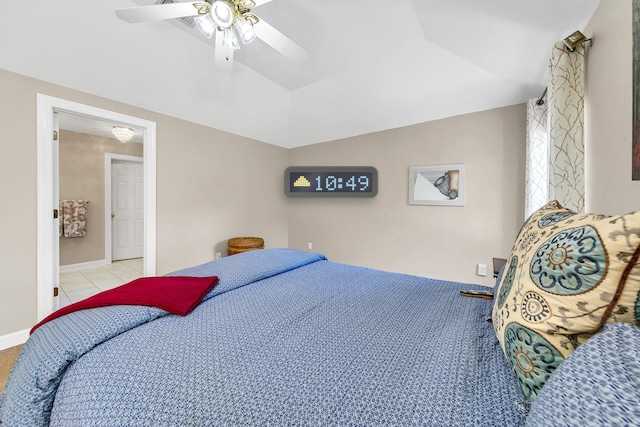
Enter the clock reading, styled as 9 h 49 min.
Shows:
10 h 49 min
